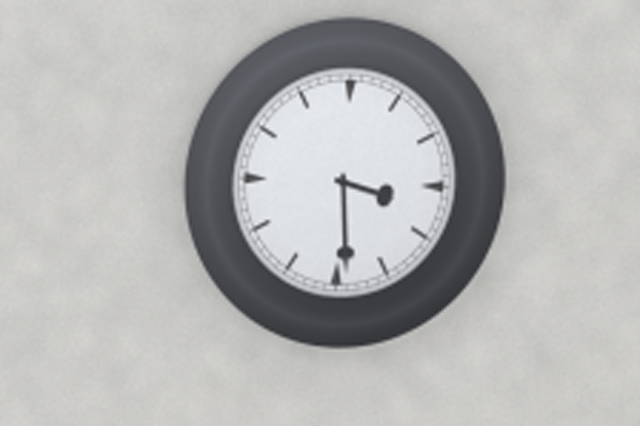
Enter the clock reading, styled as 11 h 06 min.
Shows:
3 h 29 min
